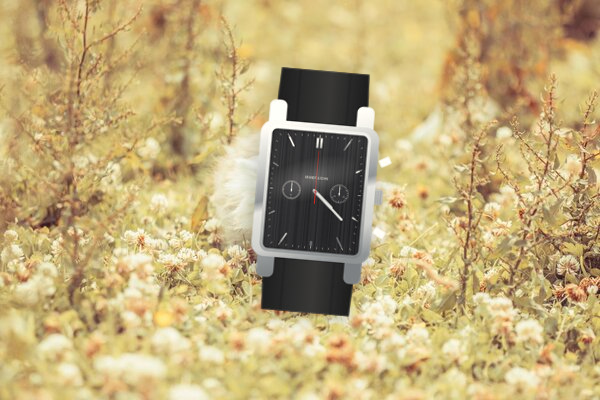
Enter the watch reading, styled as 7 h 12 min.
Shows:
4 h 22 min
